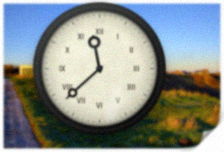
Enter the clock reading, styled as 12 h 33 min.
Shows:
11 h 38 min
